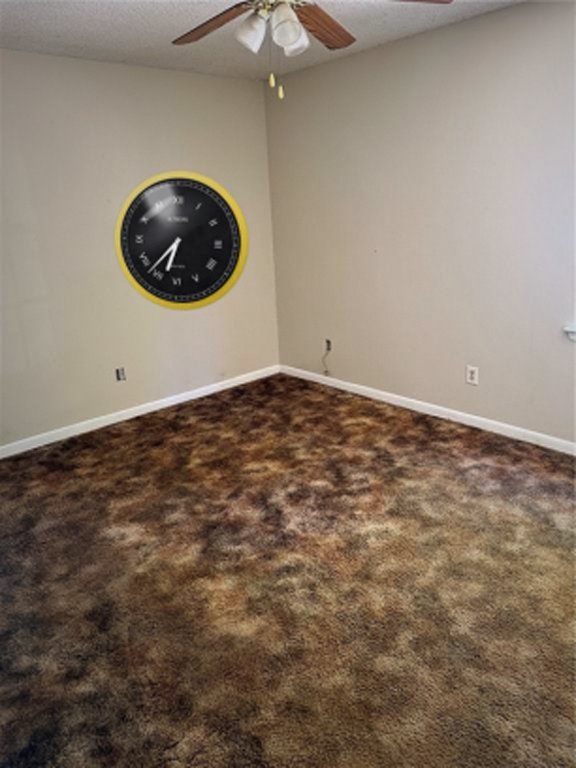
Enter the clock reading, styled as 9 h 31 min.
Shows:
6 h 37 min
